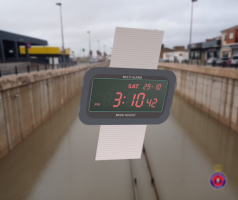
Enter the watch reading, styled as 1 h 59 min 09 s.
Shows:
3 h 10 min 42 s
